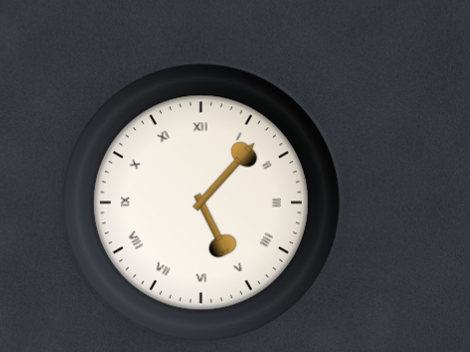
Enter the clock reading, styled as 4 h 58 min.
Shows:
5 h 07 min
